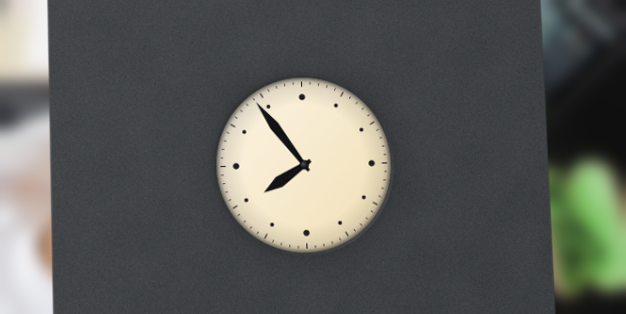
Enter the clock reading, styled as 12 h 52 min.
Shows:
7 h 54 min
